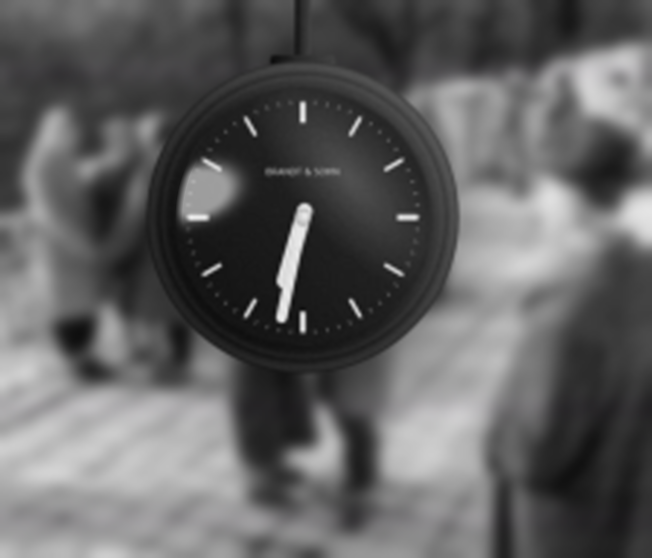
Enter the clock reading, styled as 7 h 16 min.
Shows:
6 h 32 min
